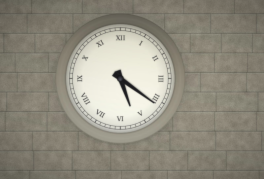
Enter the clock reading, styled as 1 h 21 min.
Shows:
5 h 21 min
